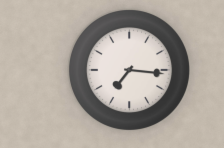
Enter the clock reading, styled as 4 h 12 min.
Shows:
7 h 16 min
